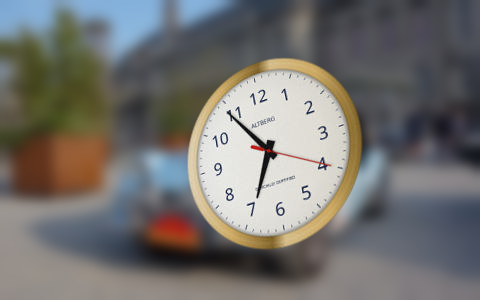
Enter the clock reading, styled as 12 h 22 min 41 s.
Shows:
6 h 54 min 20 s
